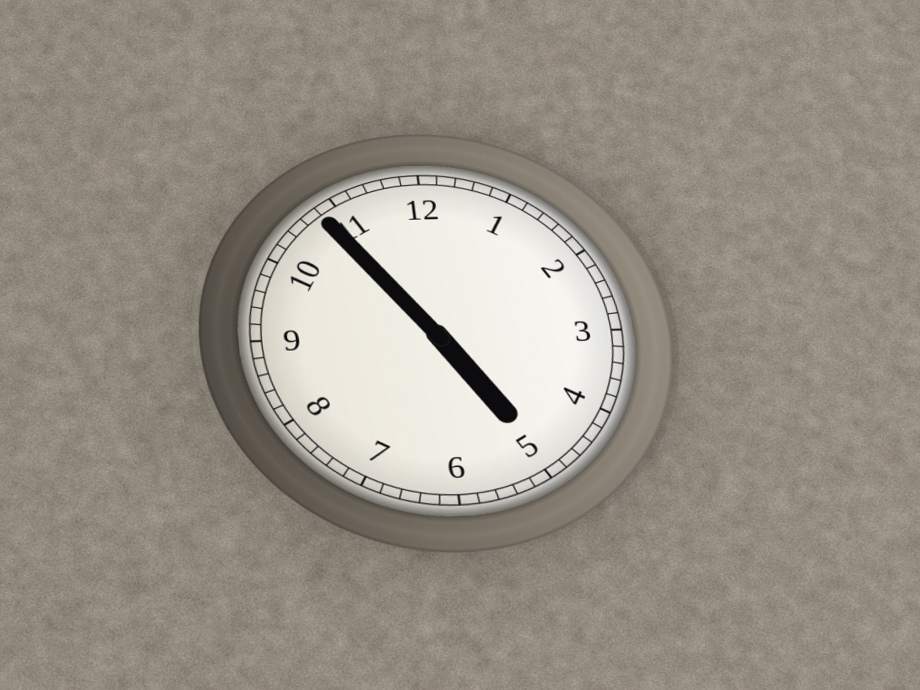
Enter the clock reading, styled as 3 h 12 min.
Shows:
4 h 54 min
